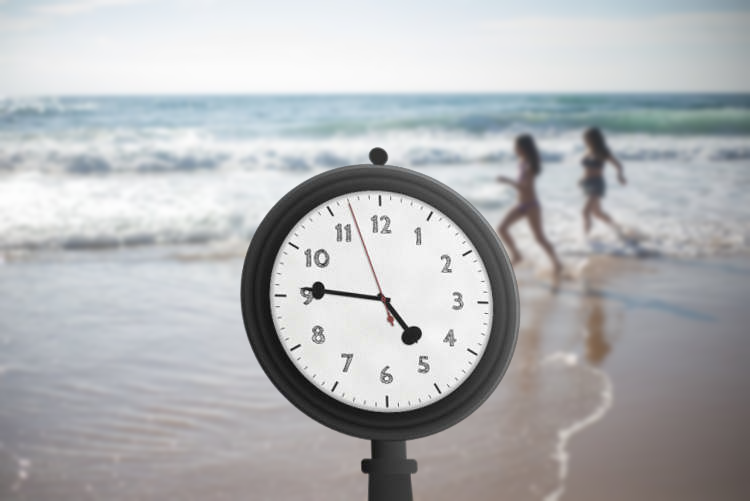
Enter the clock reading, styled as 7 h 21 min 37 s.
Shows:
4 h 45 min 57 s
